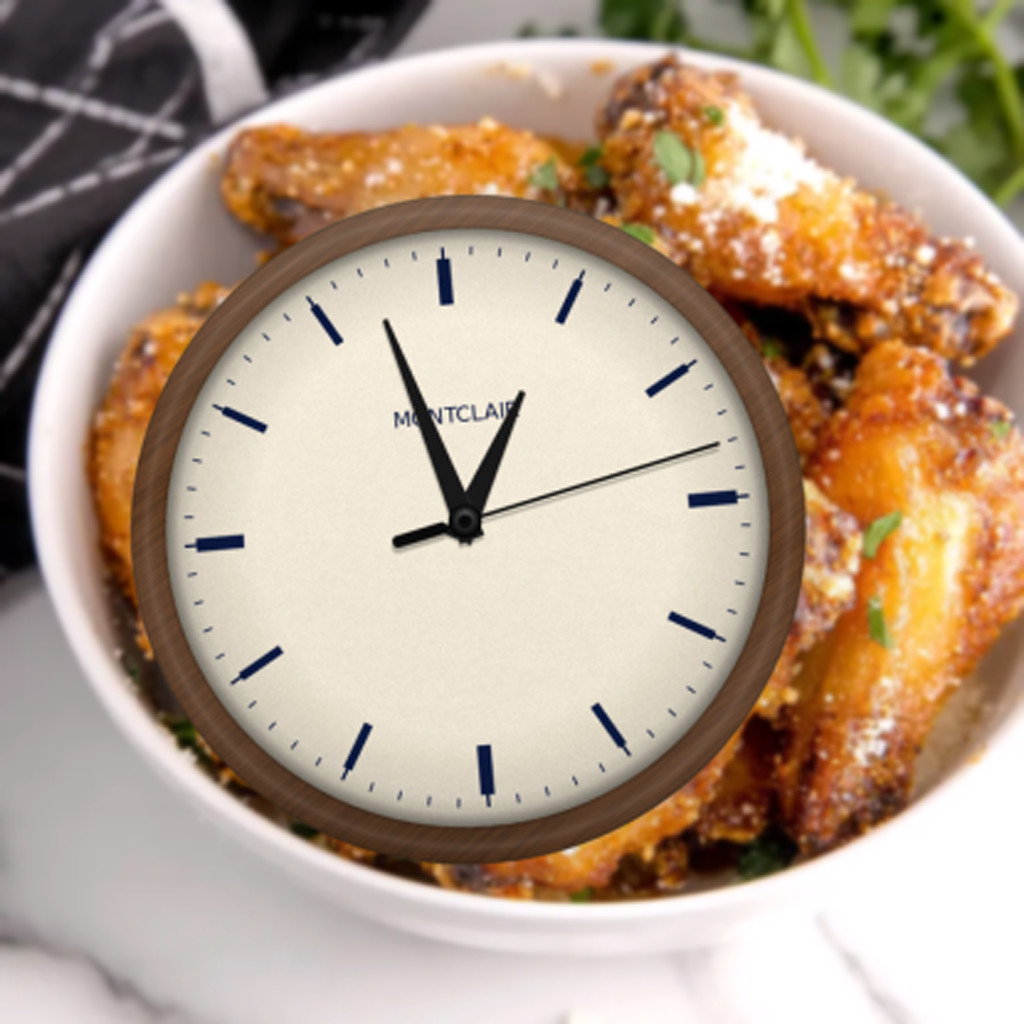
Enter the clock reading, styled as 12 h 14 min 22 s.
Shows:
12 h 57 min 13 s
